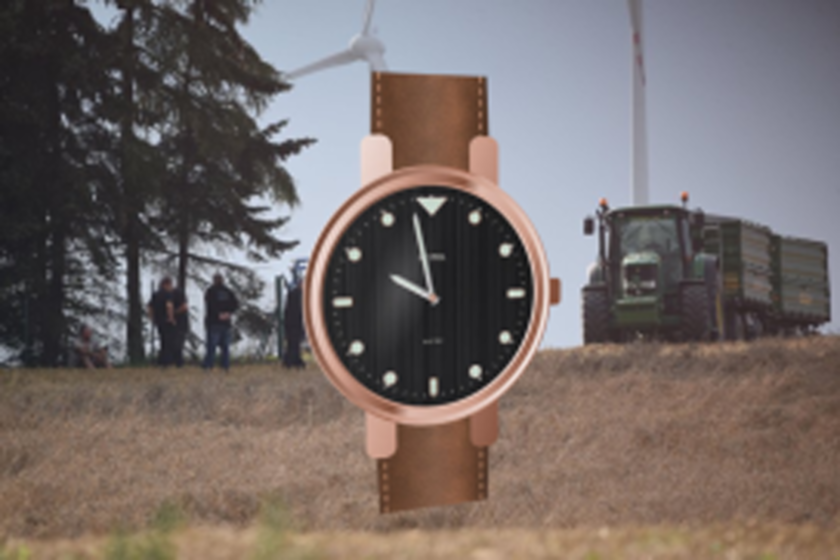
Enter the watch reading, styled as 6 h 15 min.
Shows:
9 h 58 min
